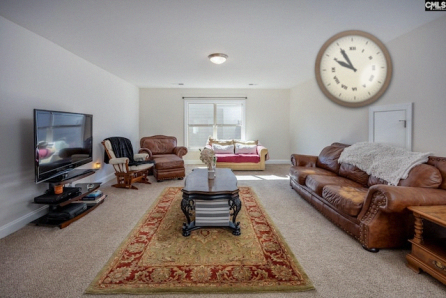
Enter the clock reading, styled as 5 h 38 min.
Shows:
9 h 55 min
